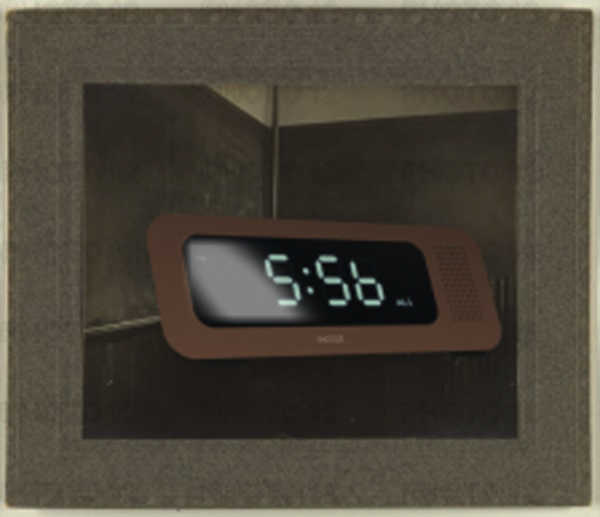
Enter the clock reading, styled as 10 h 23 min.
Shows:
5 h 56 min
